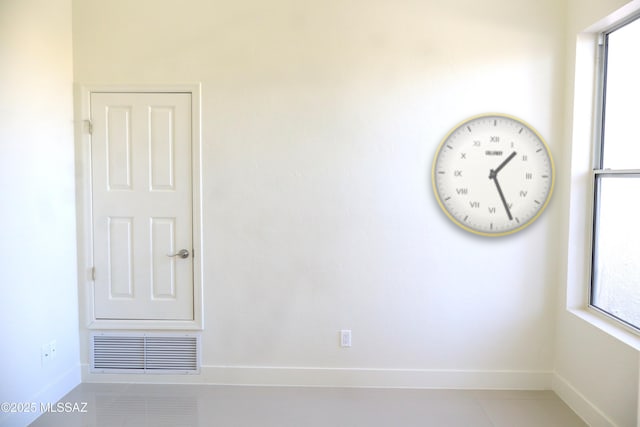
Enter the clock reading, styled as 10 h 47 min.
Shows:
1 h 26 min
